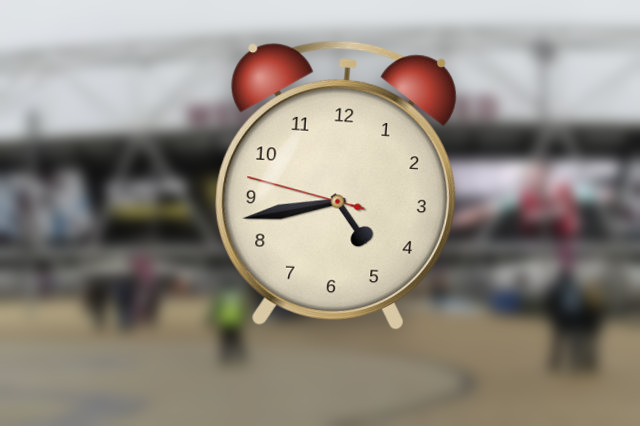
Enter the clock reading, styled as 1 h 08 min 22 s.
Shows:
4 h 42 min 47 s
